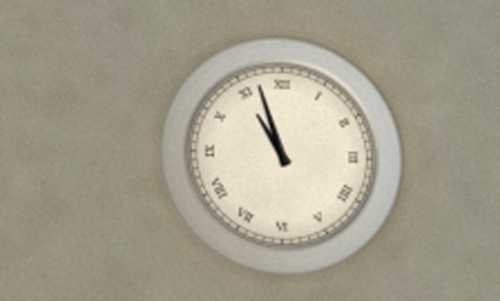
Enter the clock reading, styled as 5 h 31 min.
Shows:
10 h 57 min
